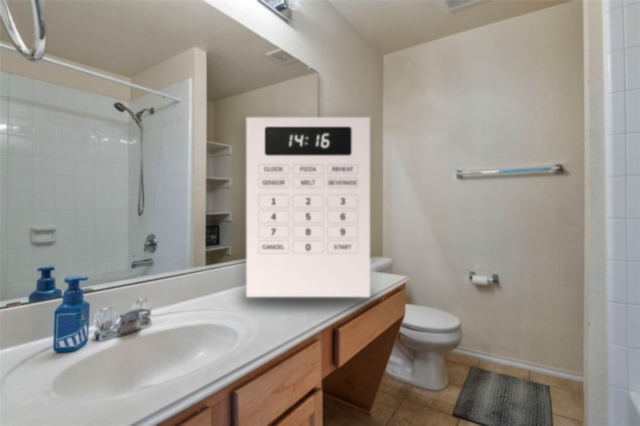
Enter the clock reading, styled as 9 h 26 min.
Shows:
14 h 16 min
